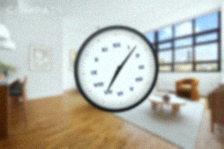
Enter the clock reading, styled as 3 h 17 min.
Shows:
7 h 07 min
